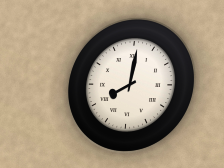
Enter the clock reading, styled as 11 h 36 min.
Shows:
8 h 01 min
